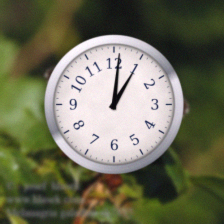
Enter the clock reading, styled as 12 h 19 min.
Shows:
1 h 01 min
